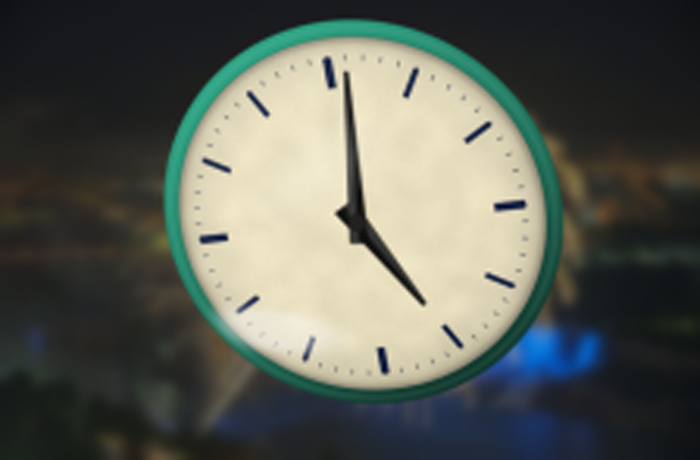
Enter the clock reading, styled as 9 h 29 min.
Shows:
5 h 01 min
